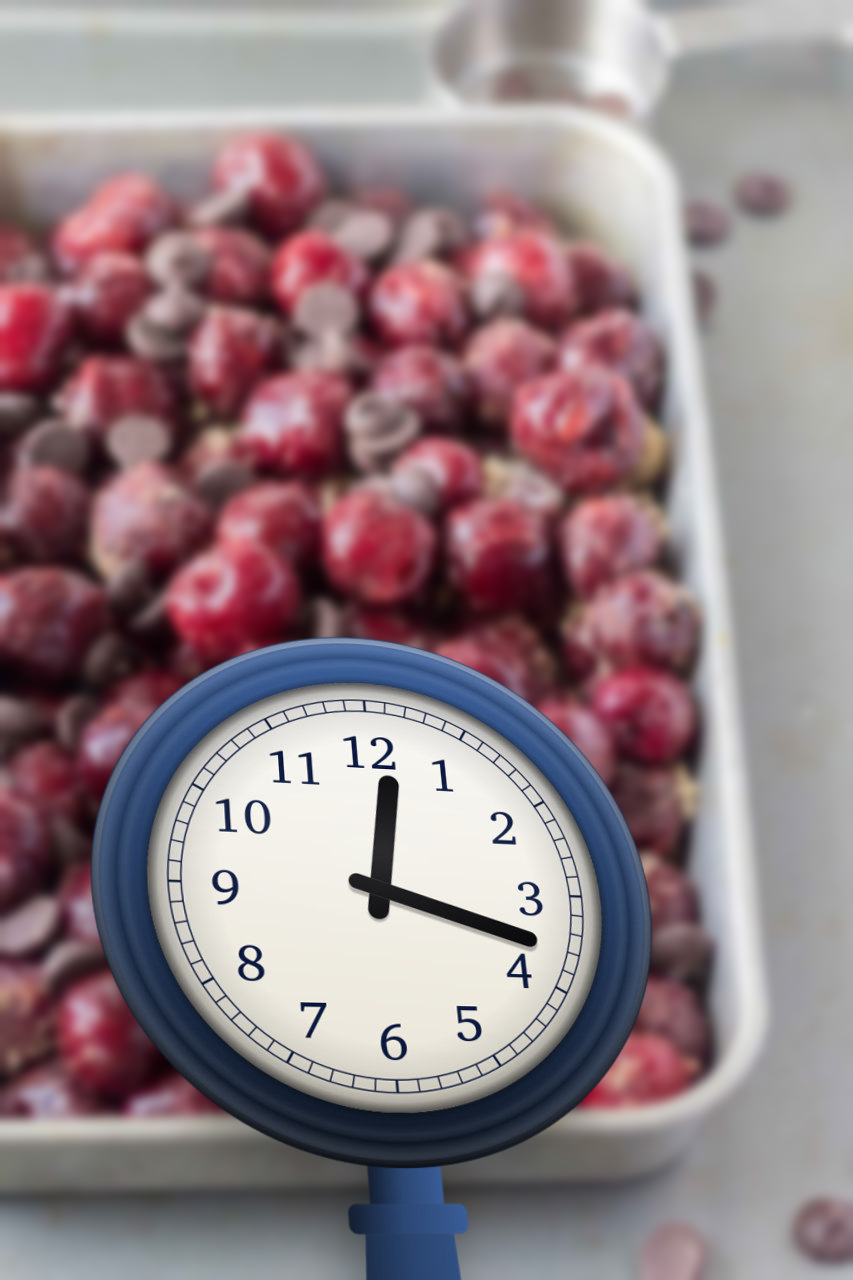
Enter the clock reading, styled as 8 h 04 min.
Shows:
12 h 18 min
